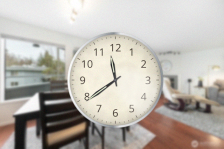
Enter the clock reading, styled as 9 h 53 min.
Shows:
11 h 39 min
